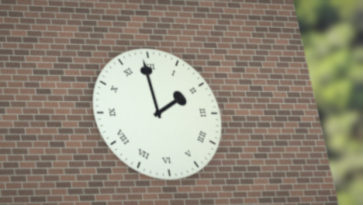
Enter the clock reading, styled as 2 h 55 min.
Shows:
1 h 59 min
